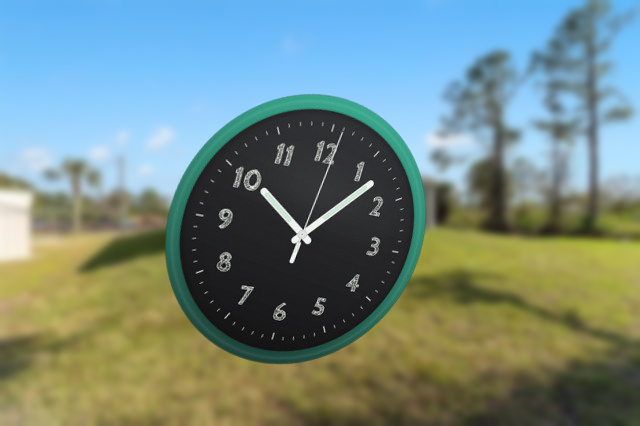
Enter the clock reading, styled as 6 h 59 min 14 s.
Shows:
10 h 07 min 01 s
